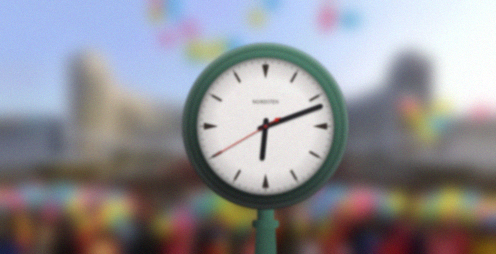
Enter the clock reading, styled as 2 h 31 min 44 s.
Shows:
6 h 11 min 40 s
